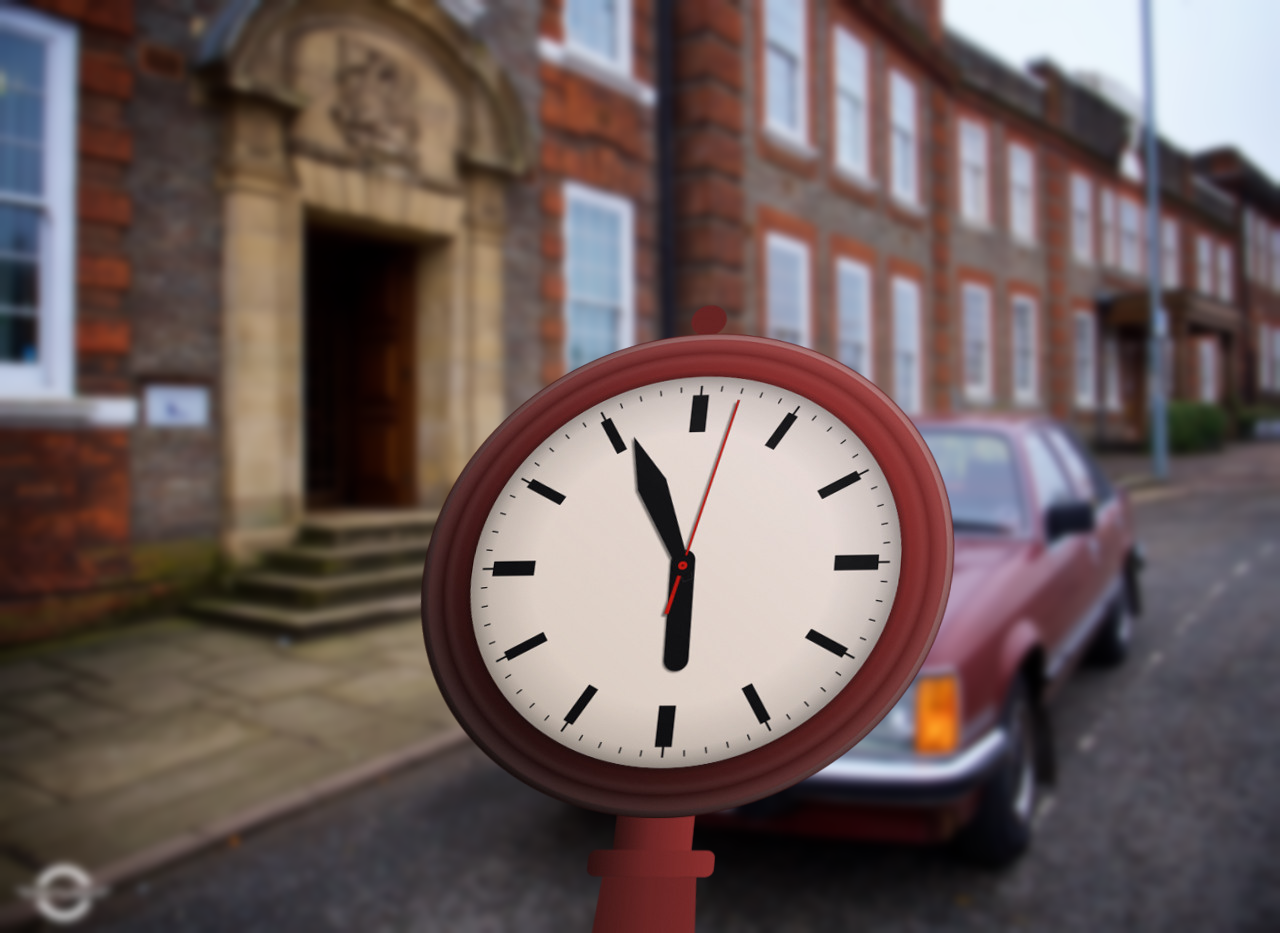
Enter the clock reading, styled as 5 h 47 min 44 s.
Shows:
5 h 56 min 02 s
